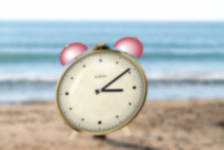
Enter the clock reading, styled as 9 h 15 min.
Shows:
3 h 09 min
